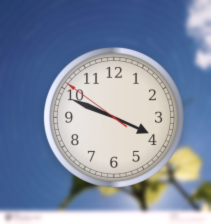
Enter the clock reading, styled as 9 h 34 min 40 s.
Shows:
3 h 48 min 51 s
